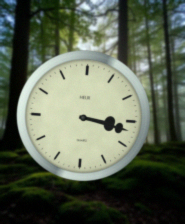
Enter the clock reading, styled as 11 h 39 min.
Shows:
3 h 17 min
